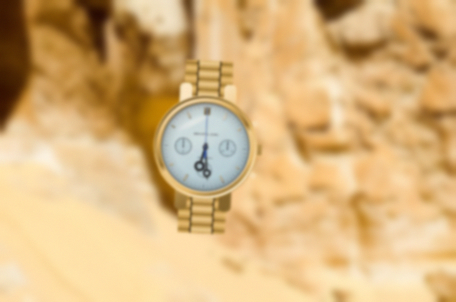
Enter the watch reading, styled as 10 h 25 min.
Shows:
6 h 29 min
